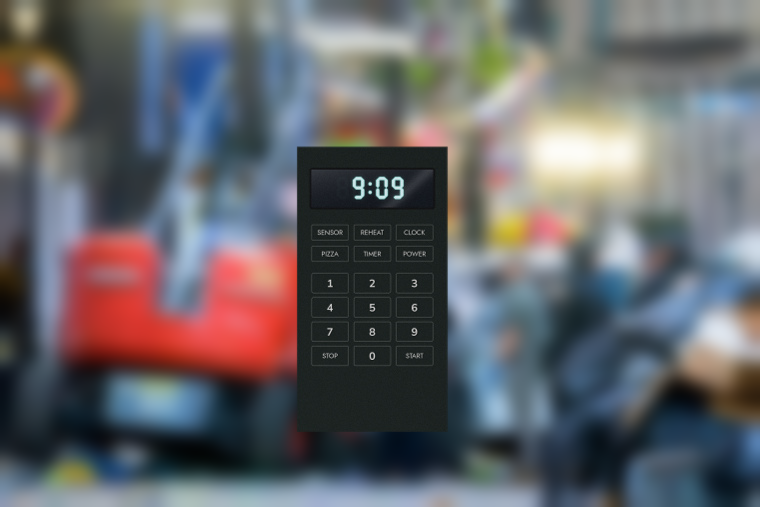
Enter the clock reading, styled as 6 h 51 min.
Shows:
9 h 09 min
